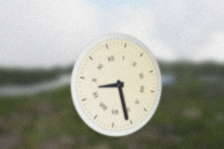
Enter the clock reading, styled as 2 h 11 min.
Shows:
9 h 31 min
